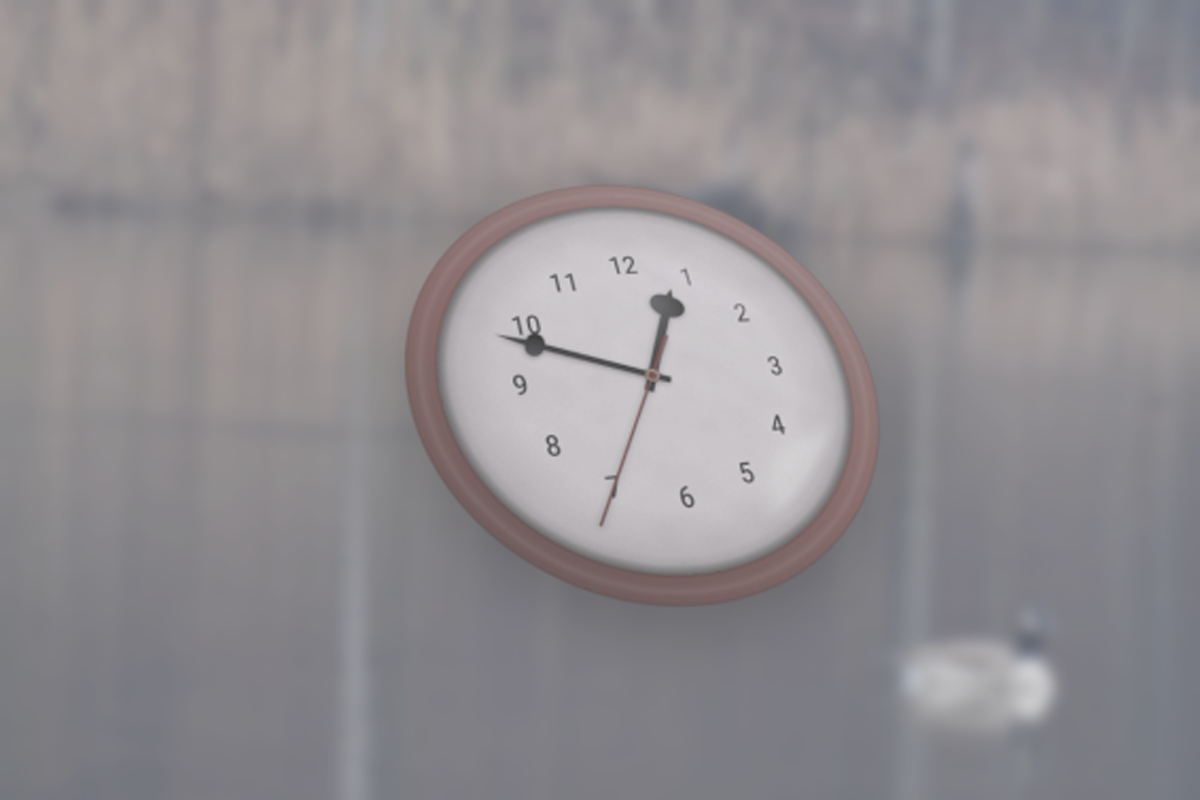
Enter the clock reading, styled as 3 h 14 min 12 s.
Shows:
12 h 48 min 35 s
